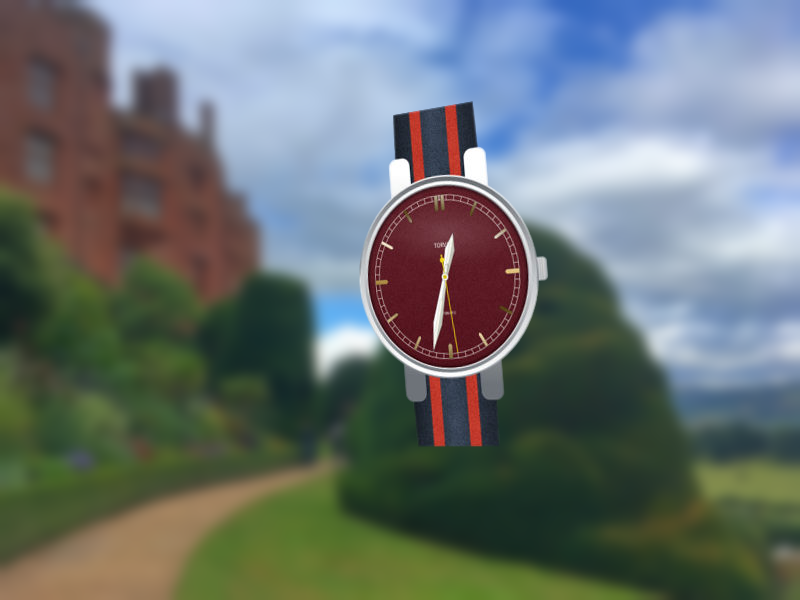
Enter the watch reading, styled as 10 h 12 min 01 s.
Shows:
12 h 32 min 29 s
